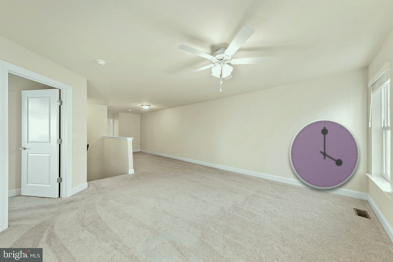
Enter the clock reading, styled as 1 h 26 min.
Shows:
4 h 00 min
